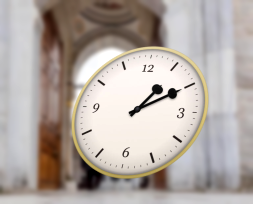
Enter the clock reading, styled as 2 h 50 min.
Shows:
1 h 10 min
